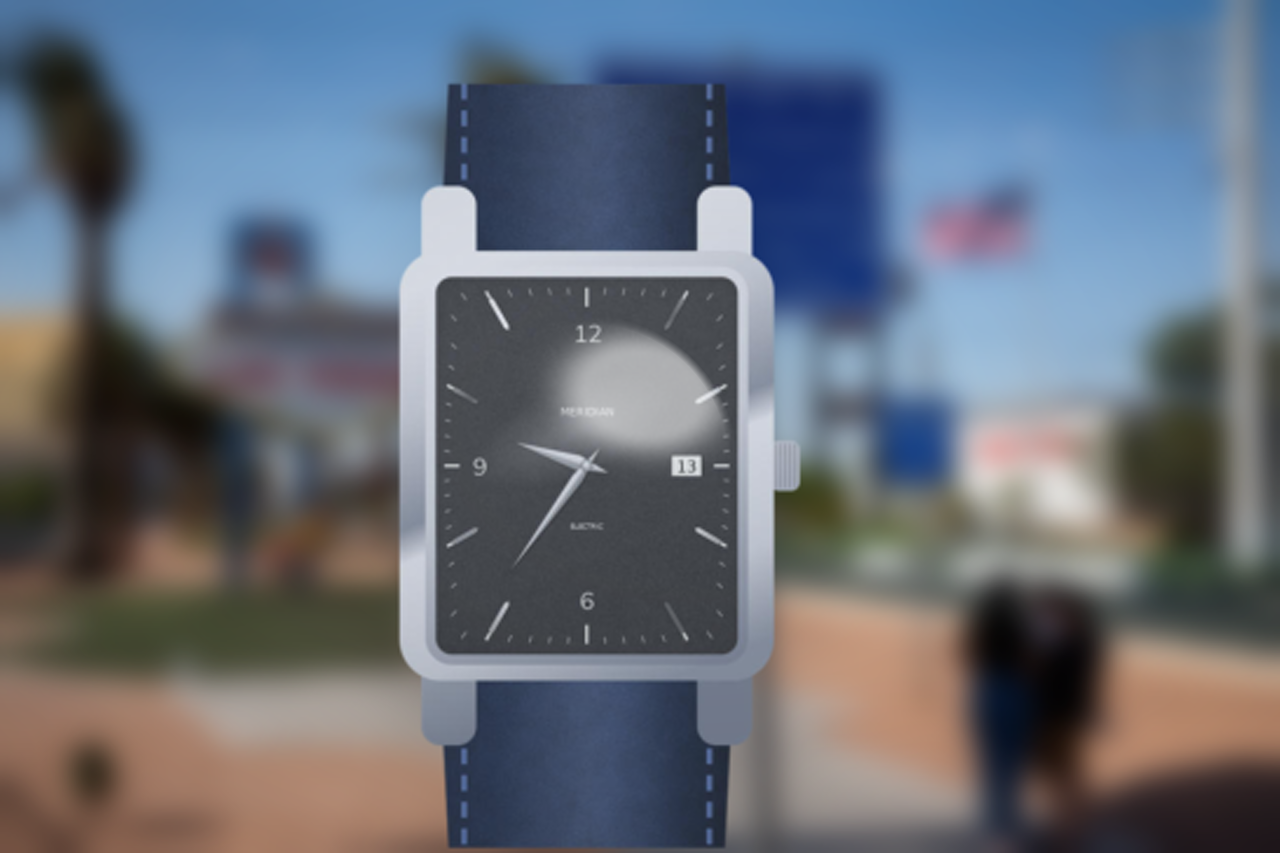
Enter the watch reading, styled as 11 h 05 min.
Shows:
9 h 36 min
